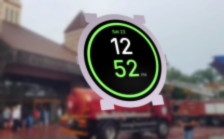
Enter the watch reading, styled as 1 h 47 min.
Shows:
12 h 52 min
